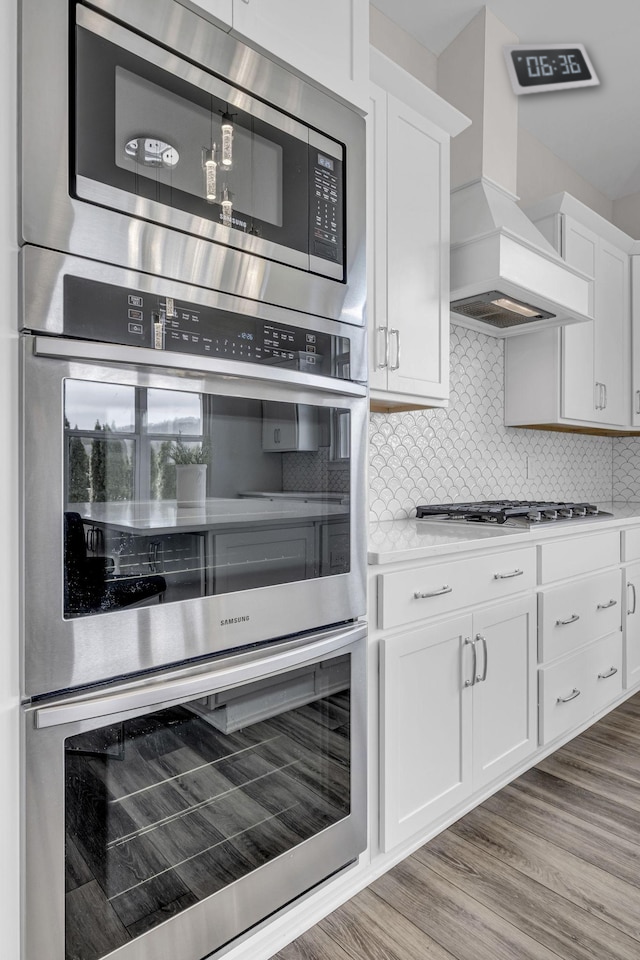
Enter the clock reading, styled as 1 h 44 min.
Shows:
6 h 36 min
